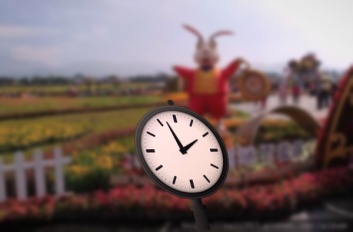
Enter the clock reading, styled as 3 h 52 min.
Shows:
1 h 57 min
